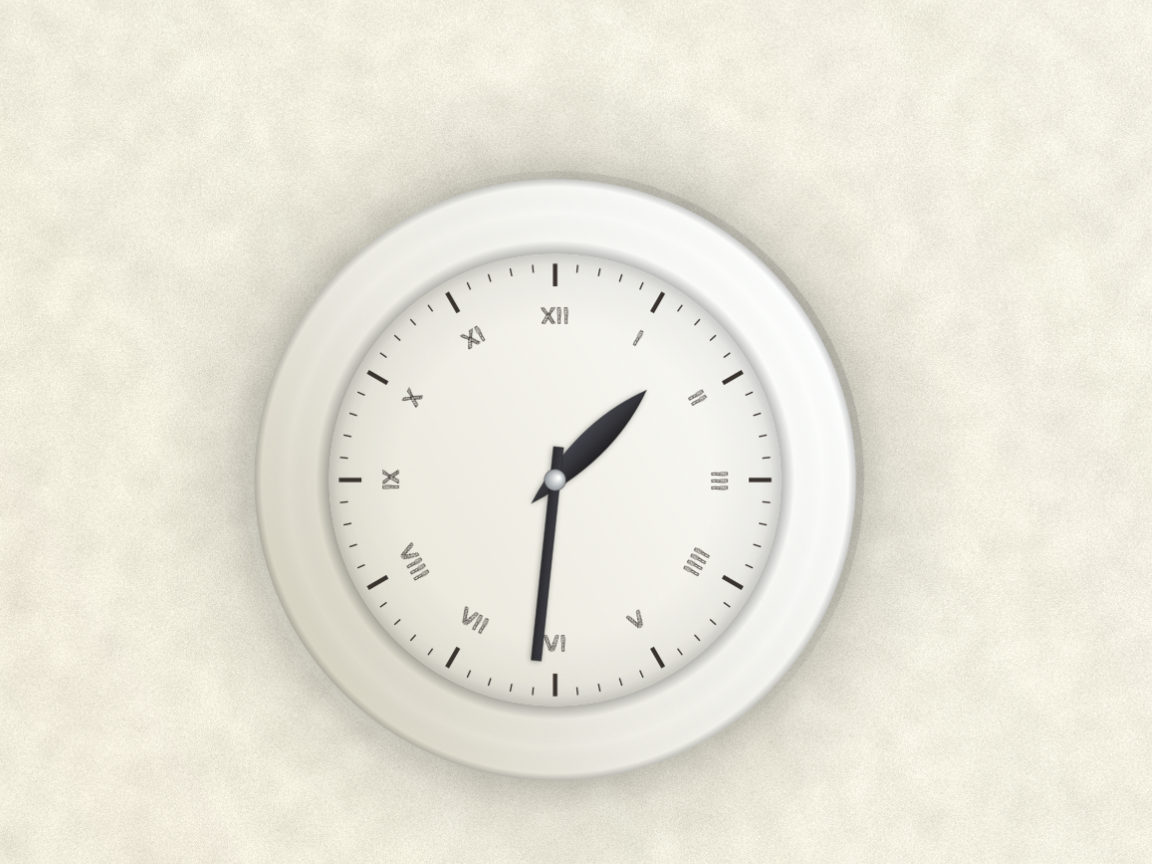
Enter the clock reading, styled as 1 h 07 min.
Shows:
1 h 31 min
